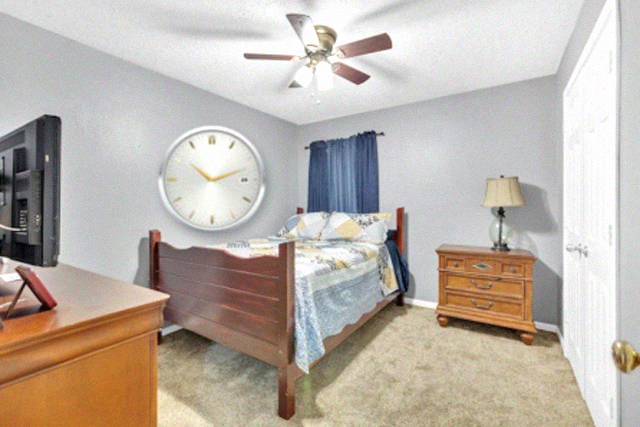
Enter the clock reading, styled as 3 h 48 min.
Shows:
10 h 12 min
